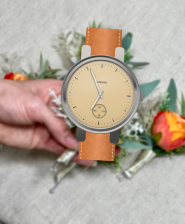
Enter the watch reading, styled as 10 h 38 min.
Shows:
6 h 56 min
